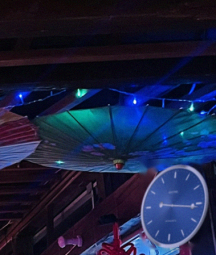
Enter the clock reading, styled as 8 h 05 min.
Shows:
9 h 16 min
